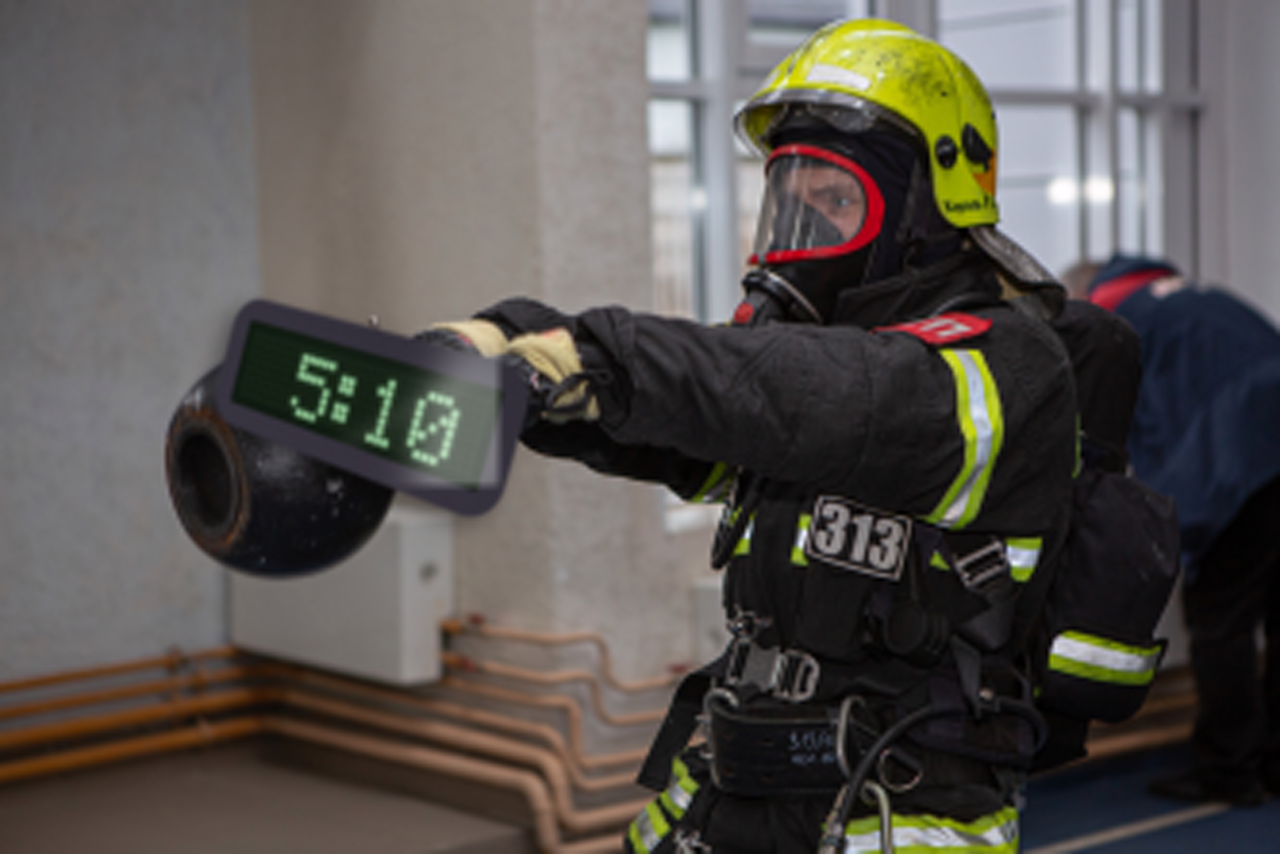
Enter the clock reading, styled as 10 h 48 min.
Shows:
5 h 10 min
